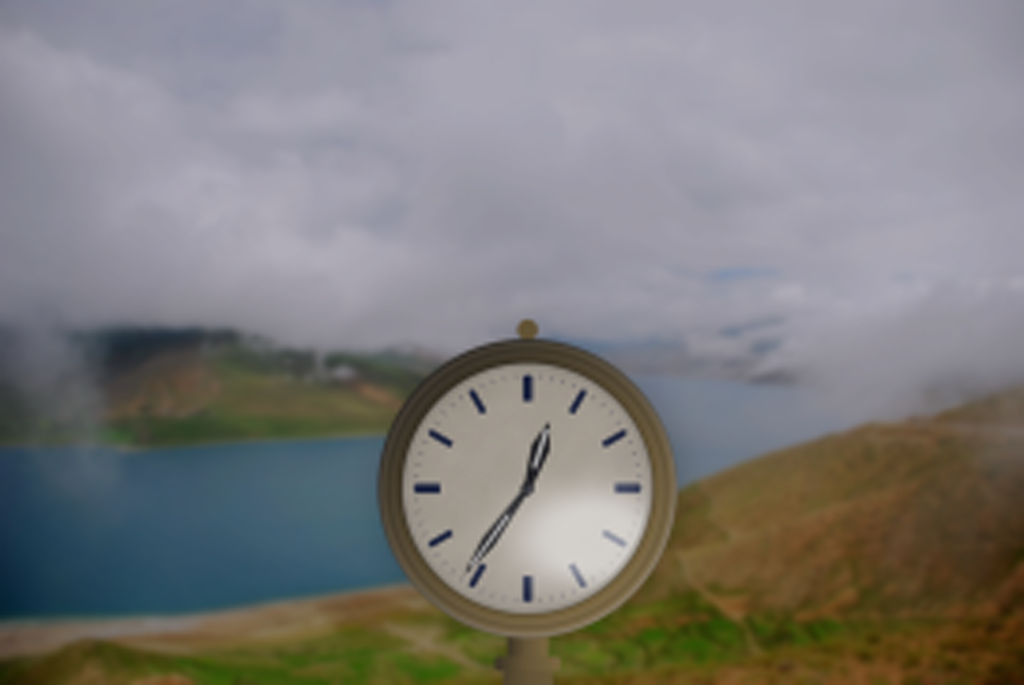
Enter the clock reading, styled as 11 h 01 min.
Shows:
12 h 36 min
